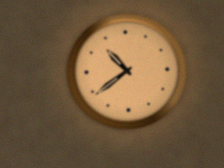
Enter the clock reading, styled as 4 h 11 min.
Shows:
10 h 39 min
